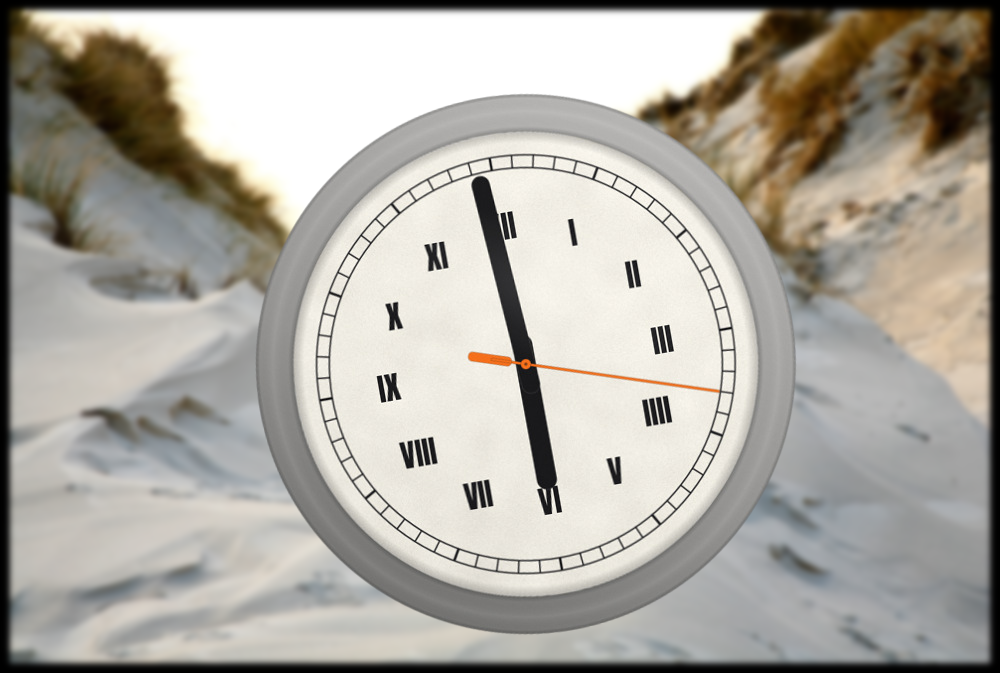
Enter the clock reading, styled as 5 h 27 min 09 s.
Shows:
5 h 59 min 18 s
